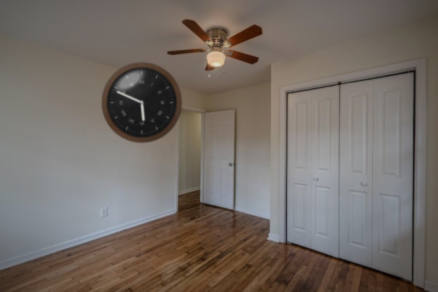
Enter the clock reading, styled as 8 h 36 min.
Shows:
5 h 49 min
